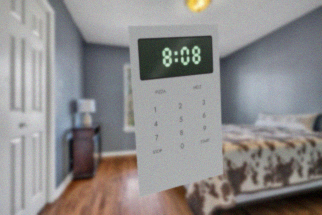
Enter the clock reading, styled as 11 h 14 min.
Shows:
8 h 08 min
